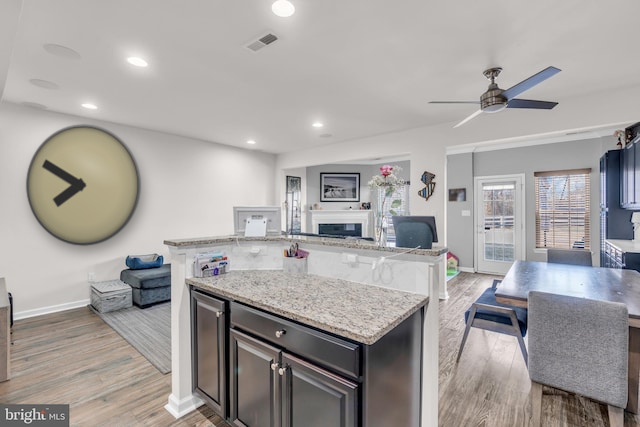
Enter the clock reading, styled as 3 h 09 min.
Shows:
7 h 50 min
